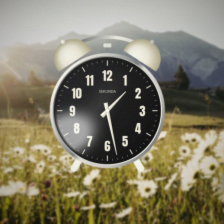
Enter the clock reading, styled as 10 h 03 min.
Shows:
1 h 28 min
